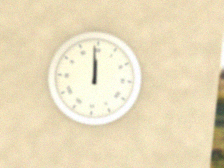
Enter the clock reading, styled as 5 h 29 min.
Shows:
11 h 59 min
